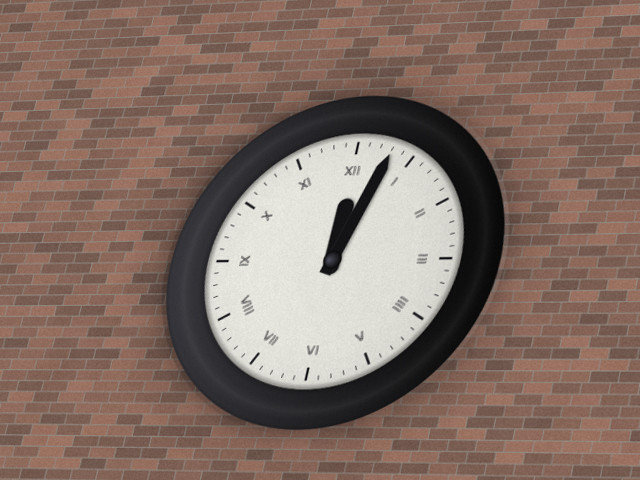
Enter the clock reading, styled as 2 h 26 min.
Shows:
12 h 03 min
